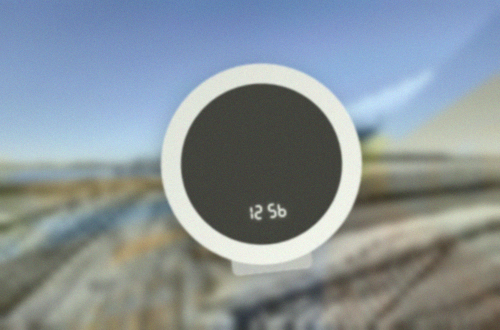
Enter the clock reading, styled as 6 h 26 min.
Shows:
12 h 56 min
